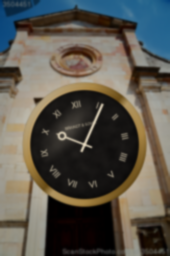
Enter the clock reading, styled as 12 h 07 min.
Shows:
10 h 06 min
